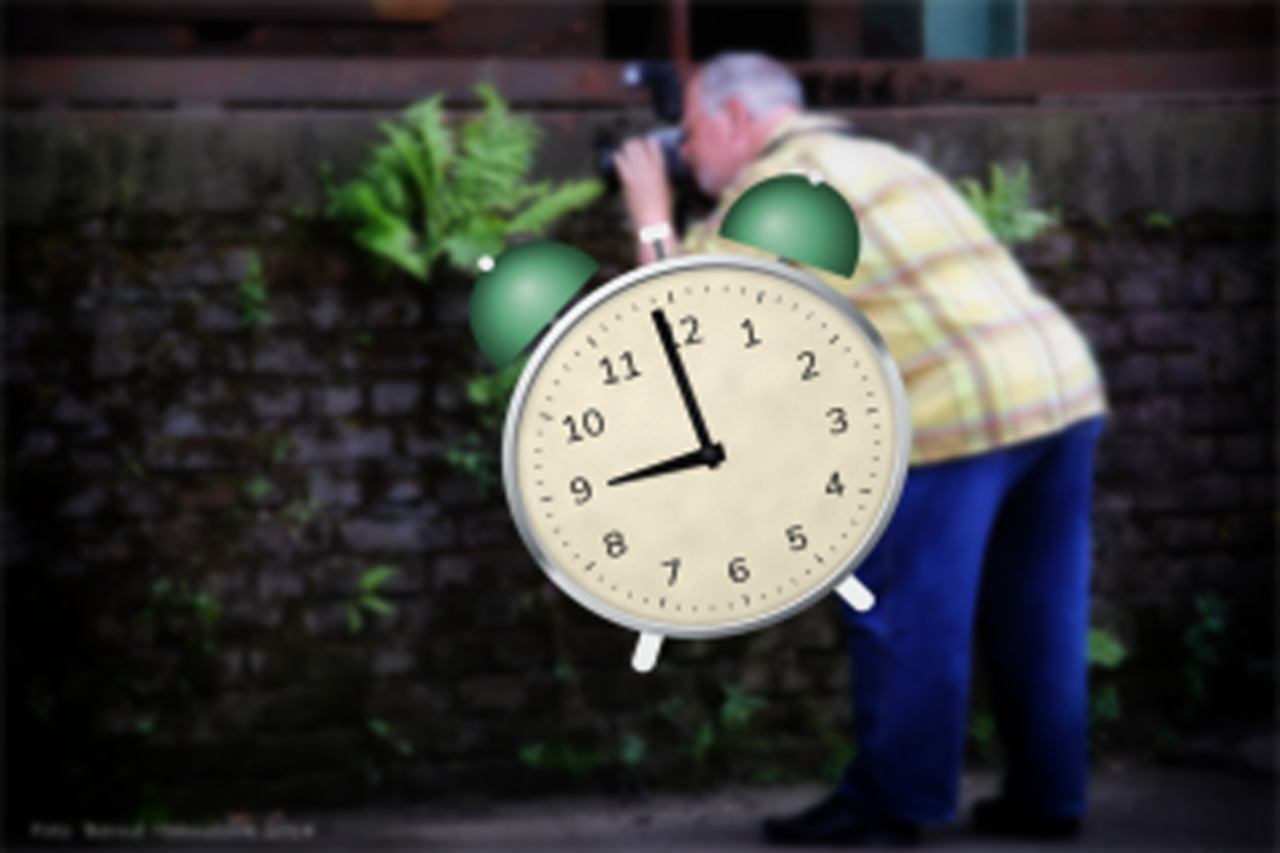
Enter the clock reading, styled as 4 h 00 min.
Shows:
8 h 59 min
